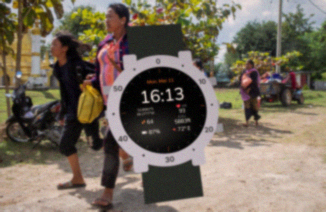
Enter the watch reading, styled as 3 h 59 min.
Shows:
16 h 13 min
